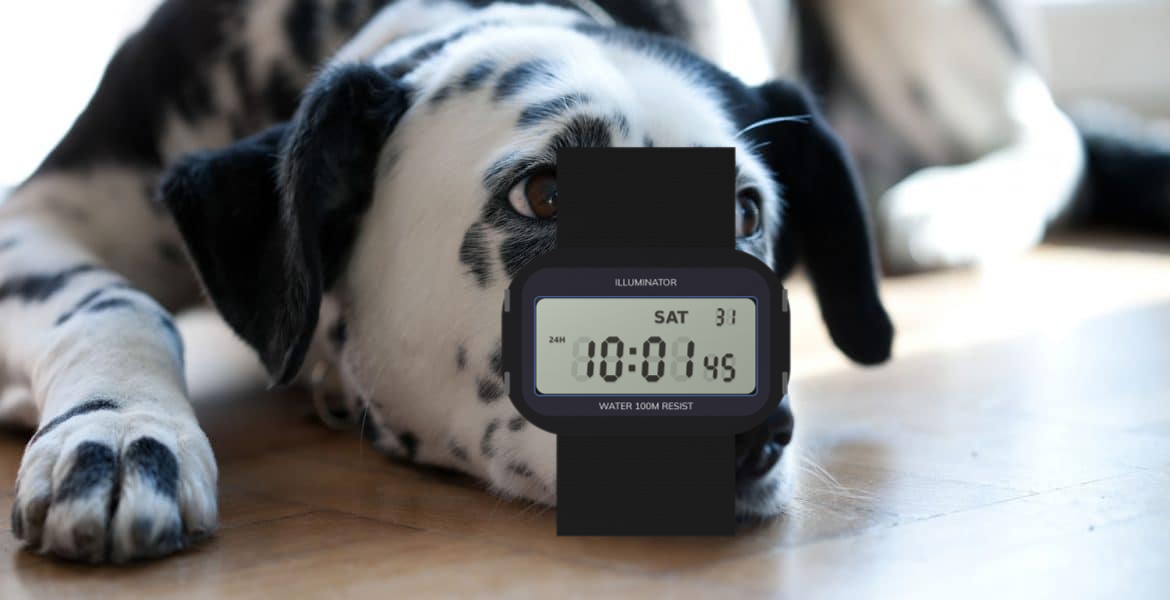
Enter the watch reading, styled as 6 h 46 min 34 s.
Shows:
10 h 01 min 45 s
